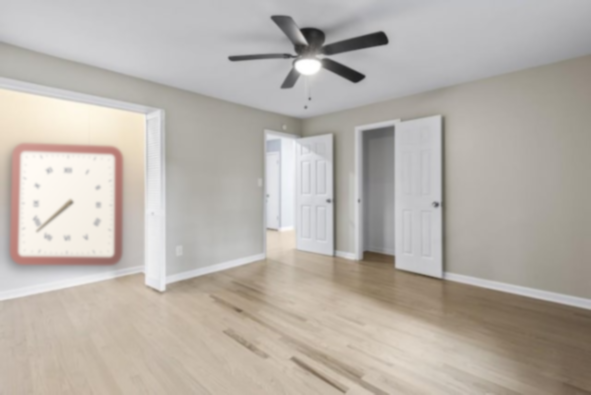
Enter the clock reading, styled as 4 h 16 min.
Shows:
7 h 38 min
